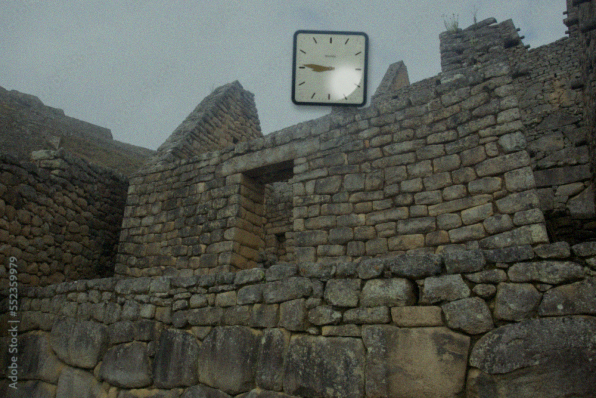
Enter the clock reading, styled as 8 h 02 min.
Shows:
8 h 46 min
